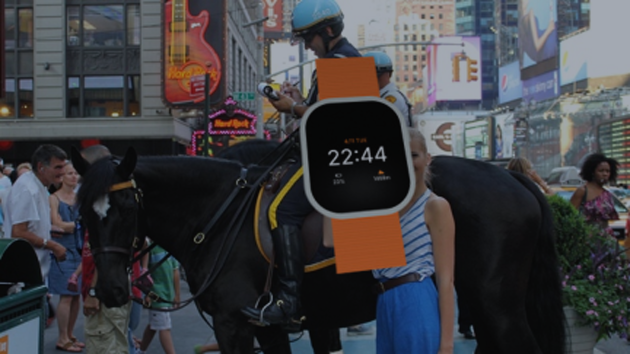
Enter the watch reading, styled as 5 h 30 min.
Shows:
22 h 44 min
